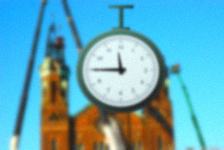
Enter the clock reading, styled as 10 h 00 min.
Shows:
11 h 45 min
